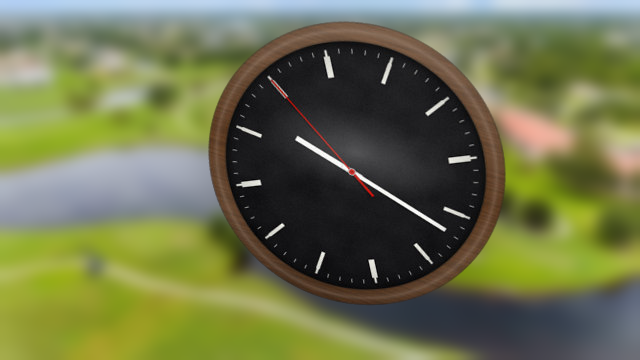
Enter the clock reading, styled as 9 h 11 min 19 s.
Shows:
10 h 21 min 55 s
